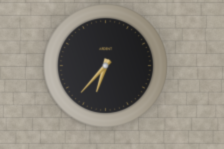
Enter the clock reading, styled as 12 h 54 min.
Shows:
6 h 37 min
